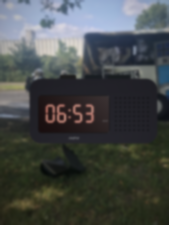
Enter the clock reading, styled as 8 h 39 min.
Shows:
6 h 53 min
